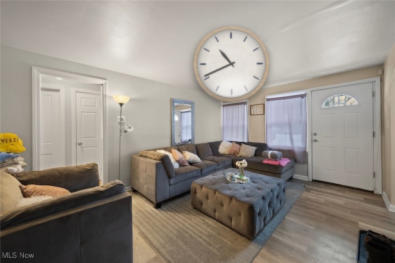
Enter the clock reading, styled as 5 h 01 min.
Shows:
10 h 41 min
